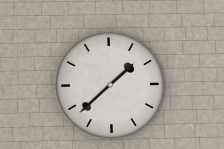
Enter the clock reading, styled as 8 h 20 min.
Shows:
1 h 38 min
